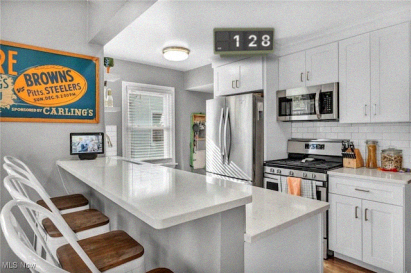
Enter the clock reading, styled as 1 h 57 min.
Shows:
1 h 28 min
